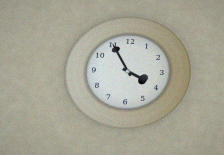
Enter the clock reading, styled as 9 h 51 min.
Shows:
3 h 55 min
